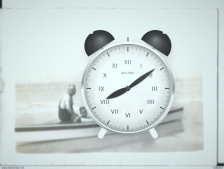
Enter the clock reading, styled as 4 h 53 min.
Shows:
8 h 09 min
